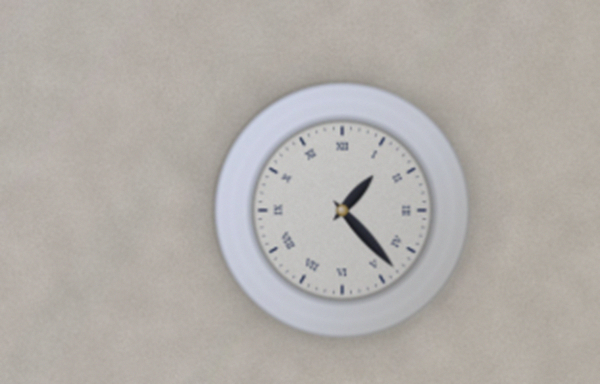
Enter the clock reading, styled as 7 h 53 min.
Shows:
1 h 23 min
